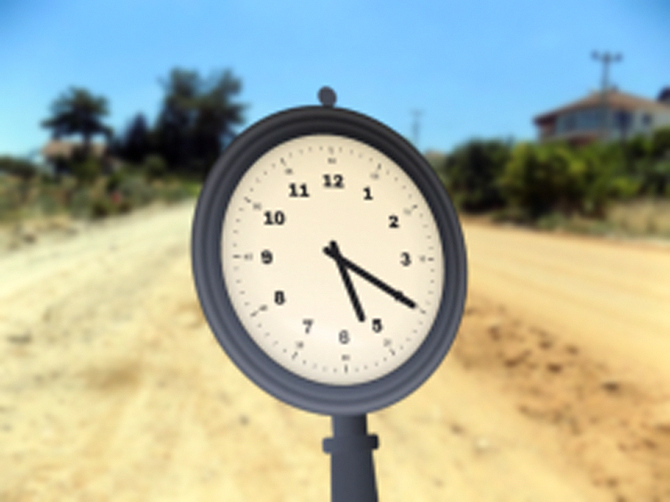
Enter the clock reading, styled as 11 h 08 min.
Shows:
5 h 20 min
